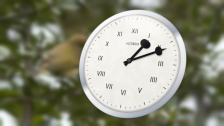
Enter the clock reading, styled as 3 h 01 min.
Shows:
1 h 11 min
